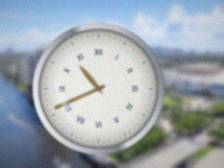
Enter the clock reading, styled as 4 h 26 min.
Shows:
10 h 41 min
